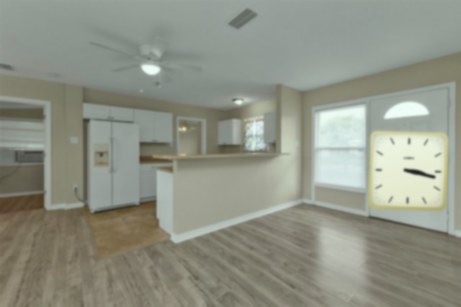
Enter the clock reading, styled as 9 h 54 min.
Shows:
3 h 17 min
